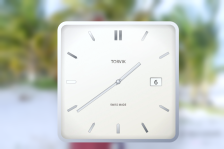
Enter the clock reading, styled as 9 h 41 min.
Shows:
1 h 39 min
